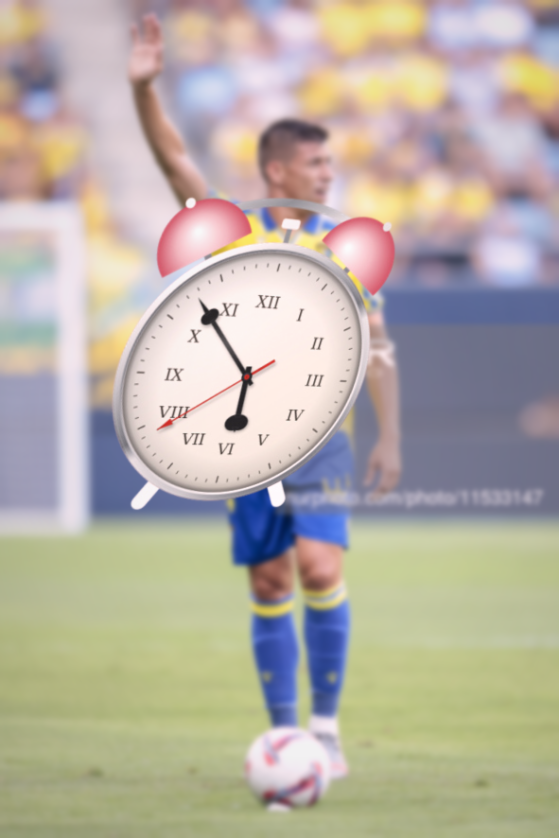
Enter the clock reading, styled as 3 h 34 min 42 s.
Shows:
5 h 52 min 39 s
